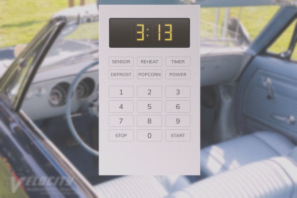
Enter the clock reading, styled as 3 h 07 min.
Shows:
3 h 13 min
